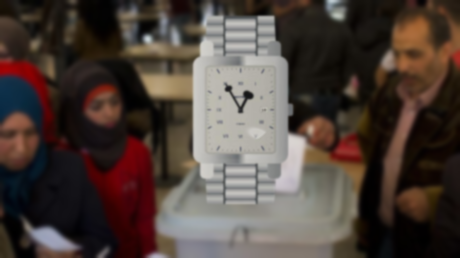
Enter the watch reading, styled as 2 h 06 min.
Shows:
12 h 55 min
